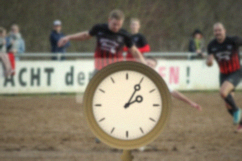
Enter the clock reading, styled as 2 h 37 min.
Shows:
2 h 05 min
